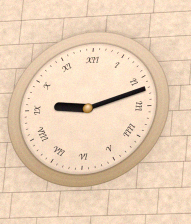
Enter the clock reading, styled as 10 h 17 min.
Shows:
9 h 12 min
